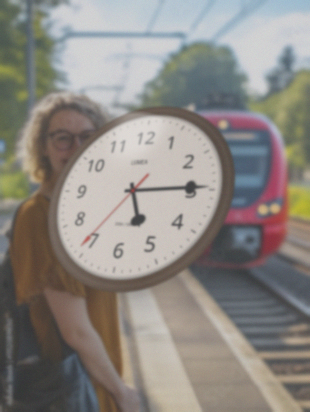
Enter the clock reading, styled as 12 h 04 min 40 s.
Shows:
5 h 14 min 36 s
